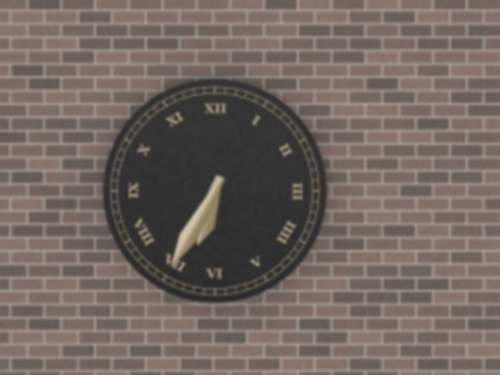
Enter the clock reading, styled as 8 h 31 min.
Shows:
6 h 35 min
